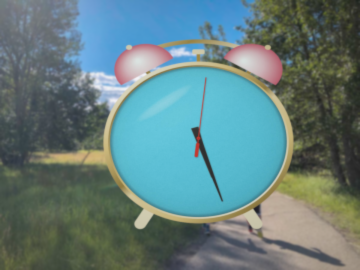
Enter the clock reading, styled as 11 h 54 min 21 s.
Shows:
5 h 27 min 01 s
